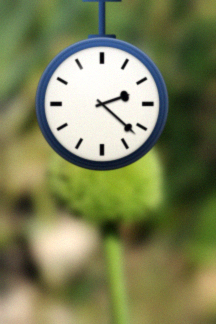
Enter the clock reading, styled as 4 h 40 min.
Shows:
2 h 22 min
